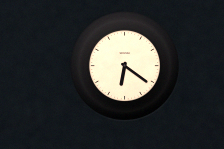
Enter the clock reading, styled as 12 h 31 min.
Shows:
6 h 21 min
